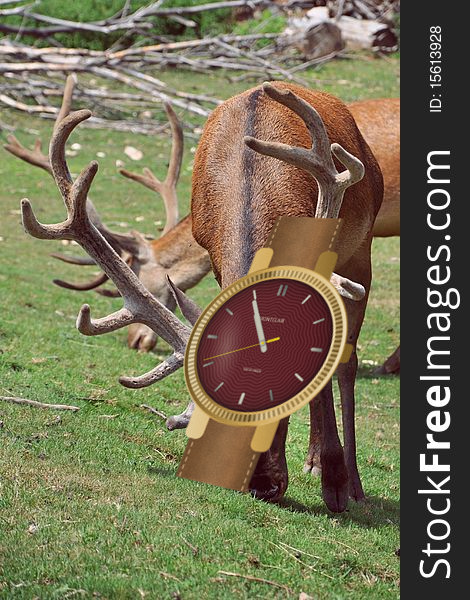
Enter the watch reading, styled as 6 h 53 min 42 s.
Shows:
10 h 54 min 41 s
